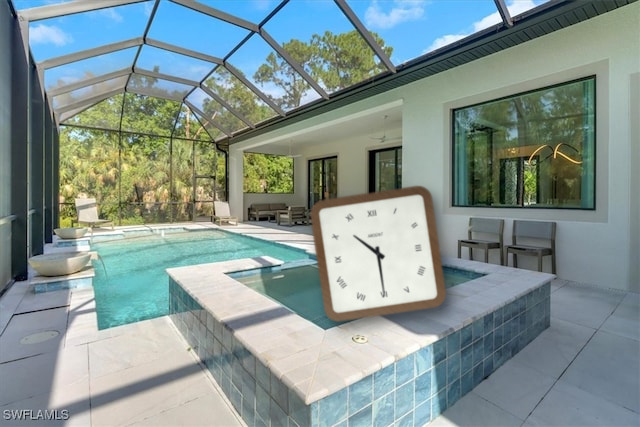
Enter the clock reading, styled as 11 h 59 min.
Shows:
10 h 30 min
